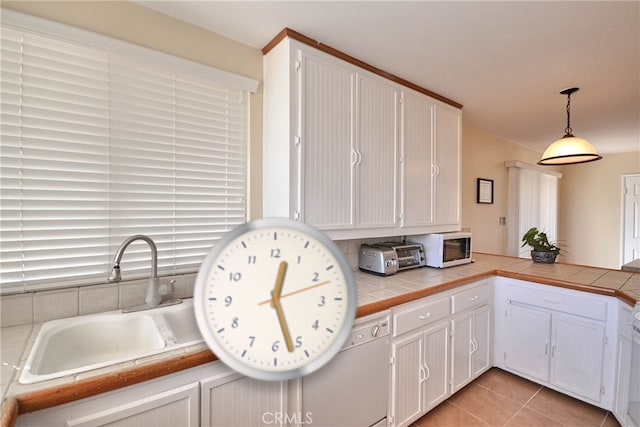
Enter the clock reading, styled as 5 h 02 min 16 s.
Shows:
12 h 27 min 12 s
